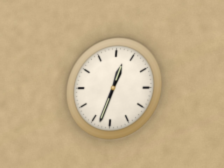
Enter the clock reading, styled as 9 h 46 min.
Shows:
12 h 33 min
